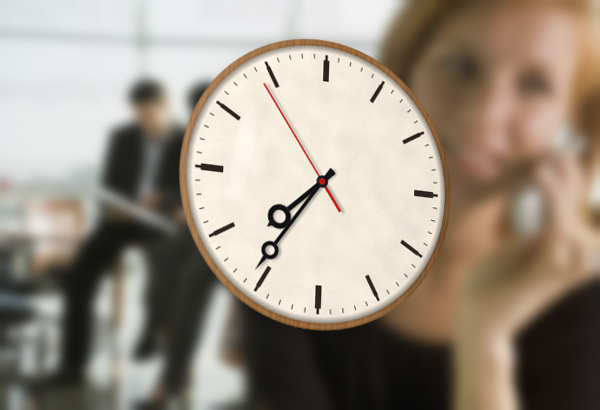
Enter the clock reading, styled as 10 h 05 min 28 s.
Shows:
7 h 35 min 54 s
